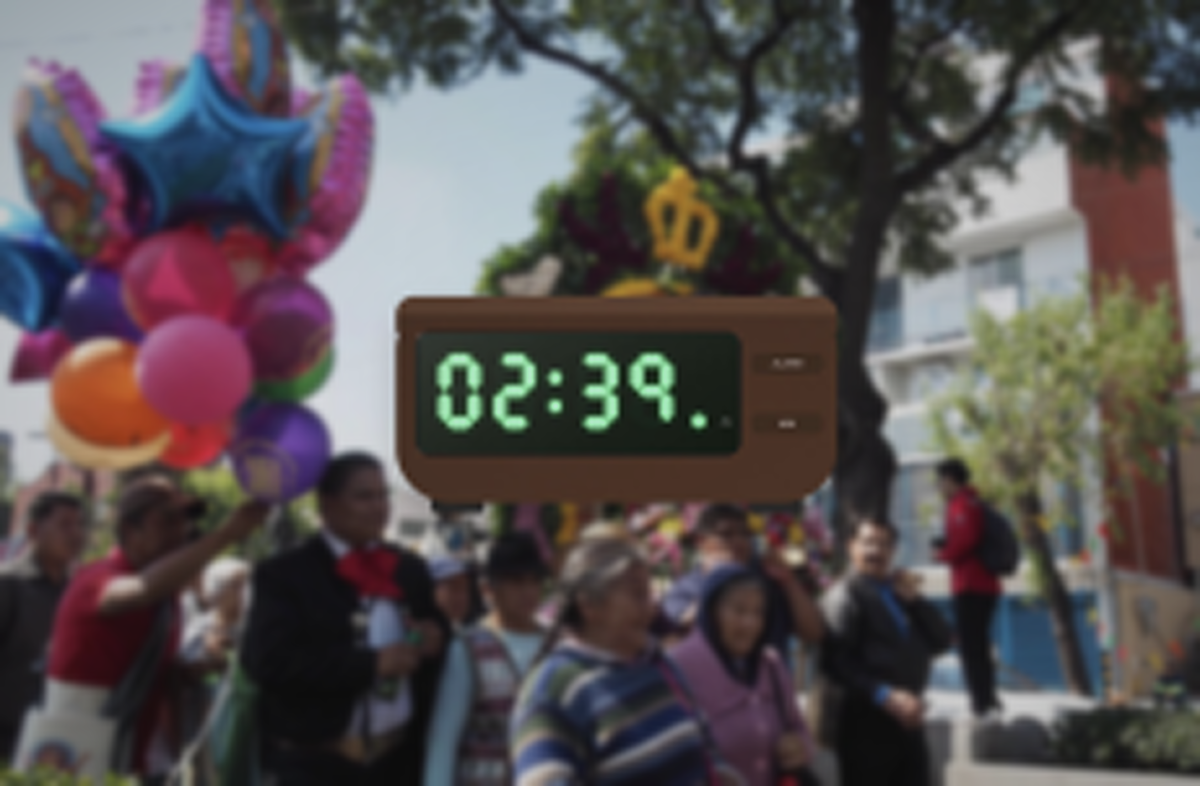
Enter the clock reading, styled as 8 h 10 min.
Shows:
2 h 39 min
